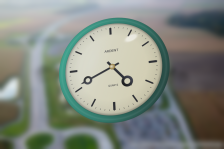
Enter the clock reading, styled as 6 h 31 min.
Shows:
4 h 41 min
